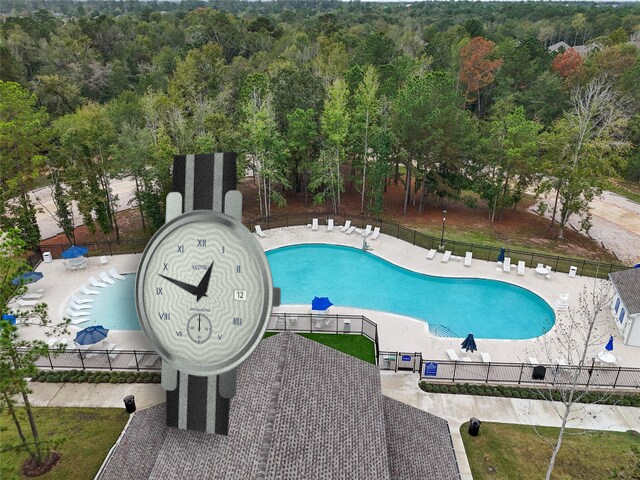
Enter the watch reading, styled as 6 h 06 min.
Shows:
12 h 48 min
